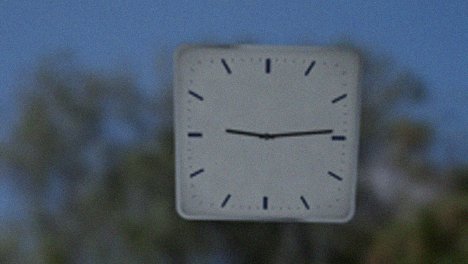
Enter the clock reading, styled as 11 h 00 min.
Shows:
9 h 14 min
